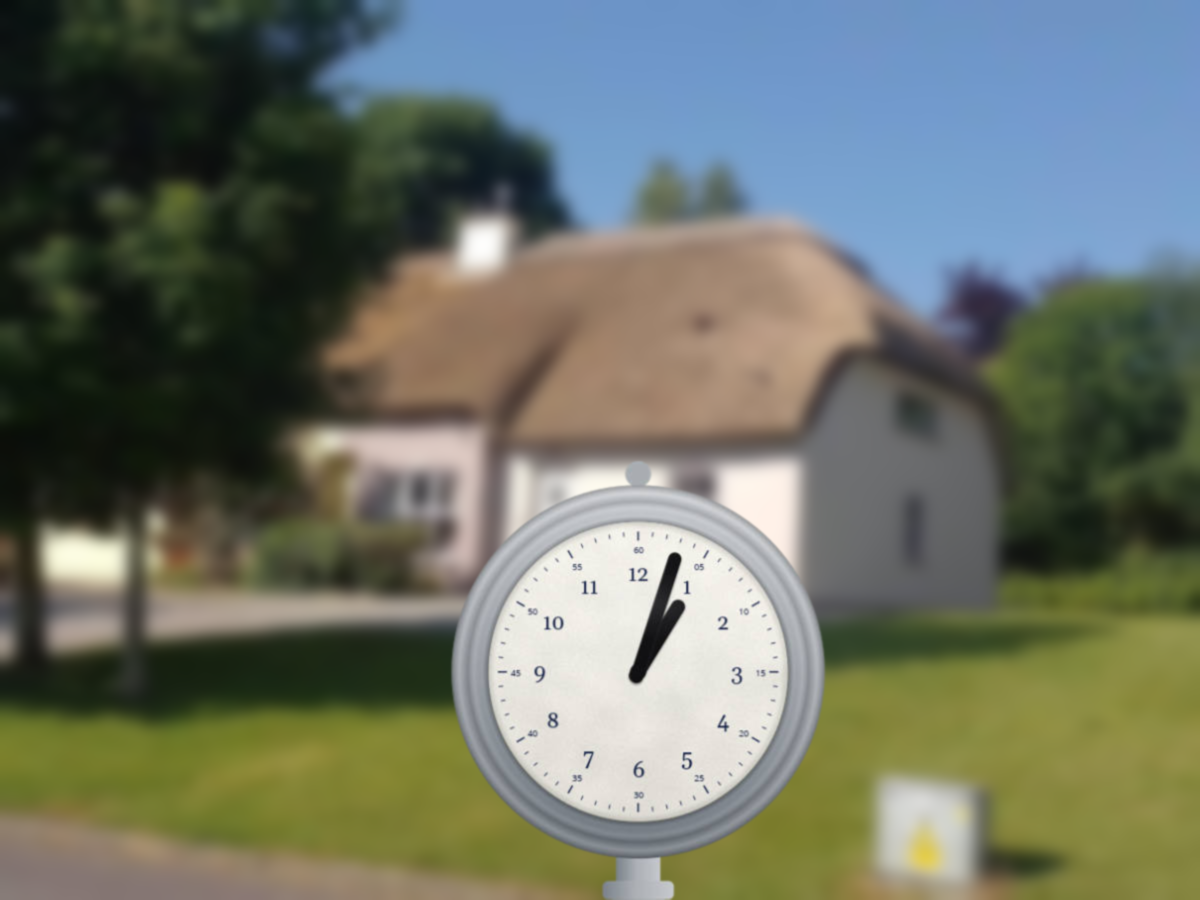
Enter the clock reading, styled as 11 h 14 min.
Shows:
1 h 03 min
